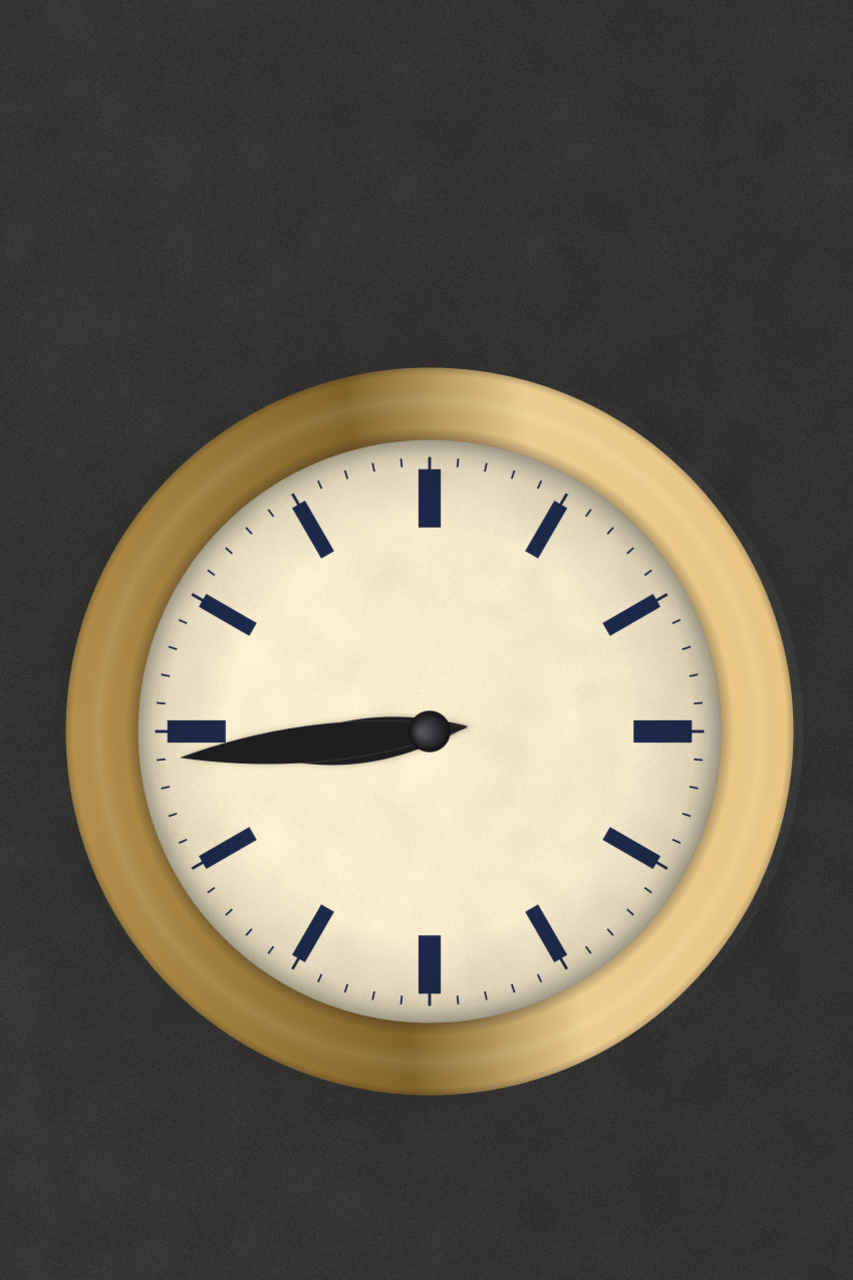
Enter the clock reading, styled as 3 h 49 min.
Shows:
8 h 44 min
